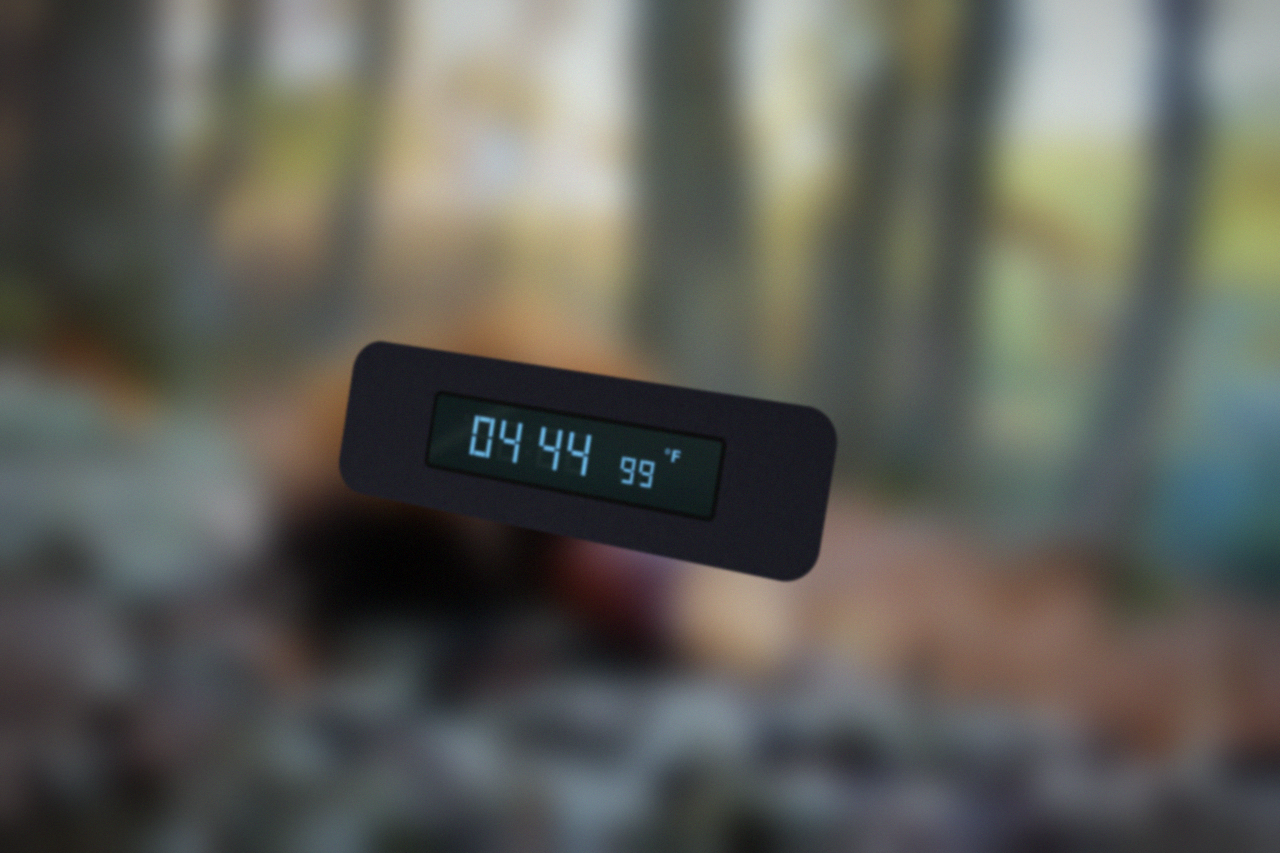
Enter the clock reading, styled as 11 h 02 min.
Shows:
4 h 44 min
